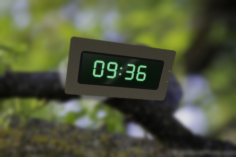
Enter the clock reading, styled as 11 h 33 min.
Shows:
9 h 36 min
